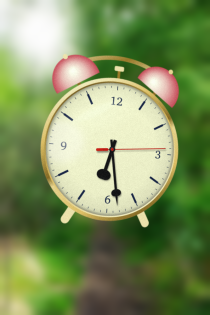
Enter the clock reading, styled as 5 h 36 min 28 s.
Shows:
6 h 28 min 14 s
